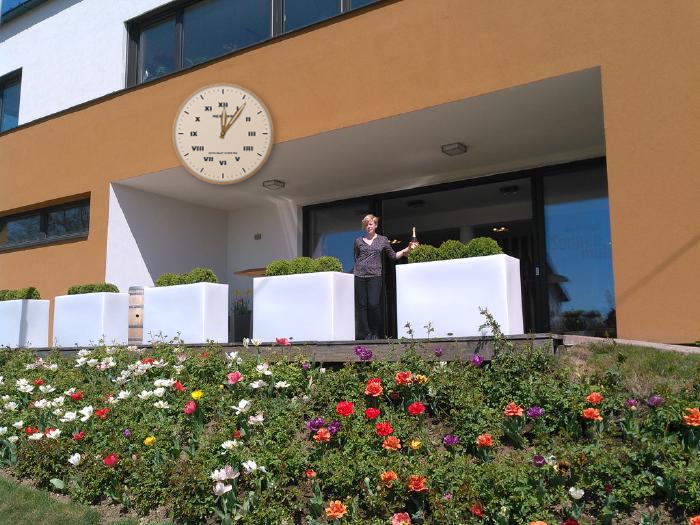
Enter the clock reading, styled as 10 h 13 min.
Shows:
12 h 06 min
